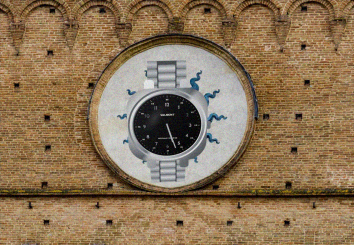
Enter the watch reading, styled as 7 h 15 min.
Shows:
5 h 27 min
